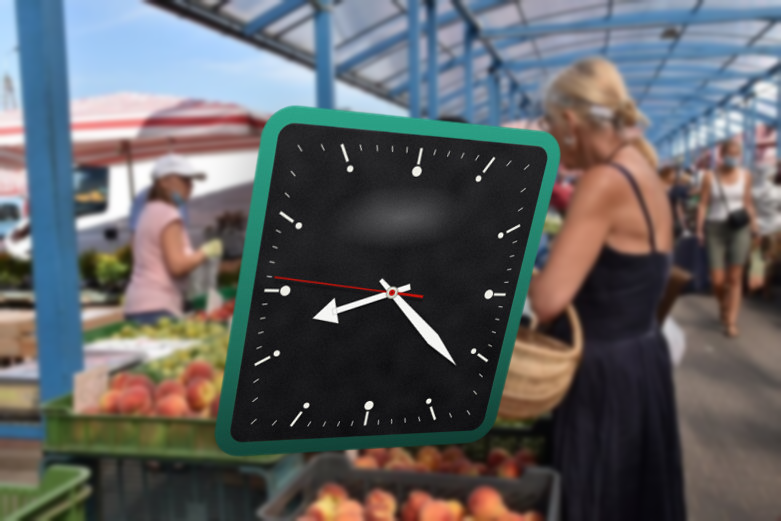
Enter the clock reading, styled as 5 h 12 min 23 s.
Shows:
8 h 21 min 46 s
